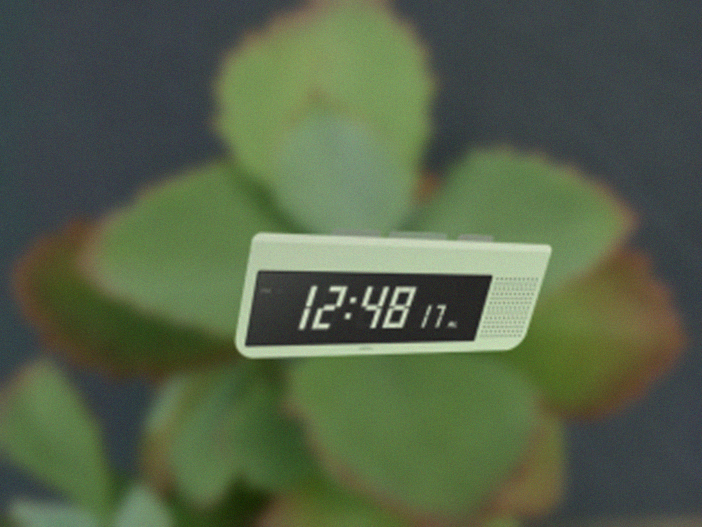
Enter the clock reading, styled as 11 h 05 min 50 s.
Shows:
12 h 48 min 17 s
